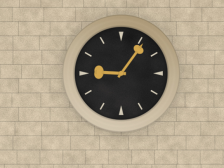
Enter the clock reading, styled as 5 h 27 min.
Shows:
9 h 06 min
